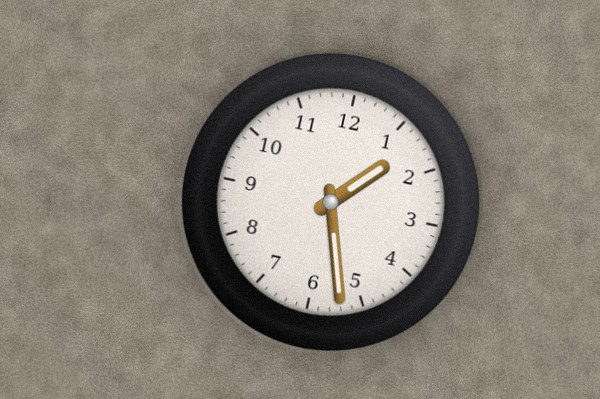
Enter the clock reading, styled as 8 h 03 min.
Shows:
1 h 27 min
